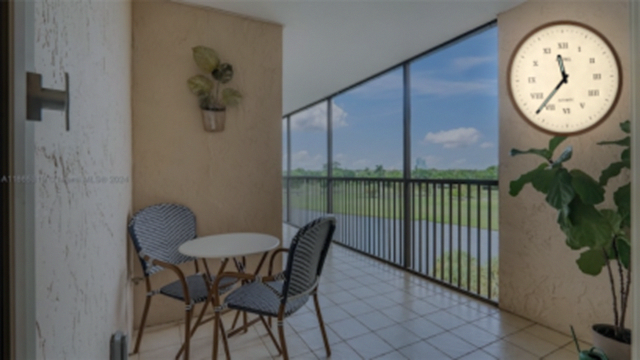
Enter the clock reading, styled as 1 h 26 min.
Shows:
11 h 37 min
